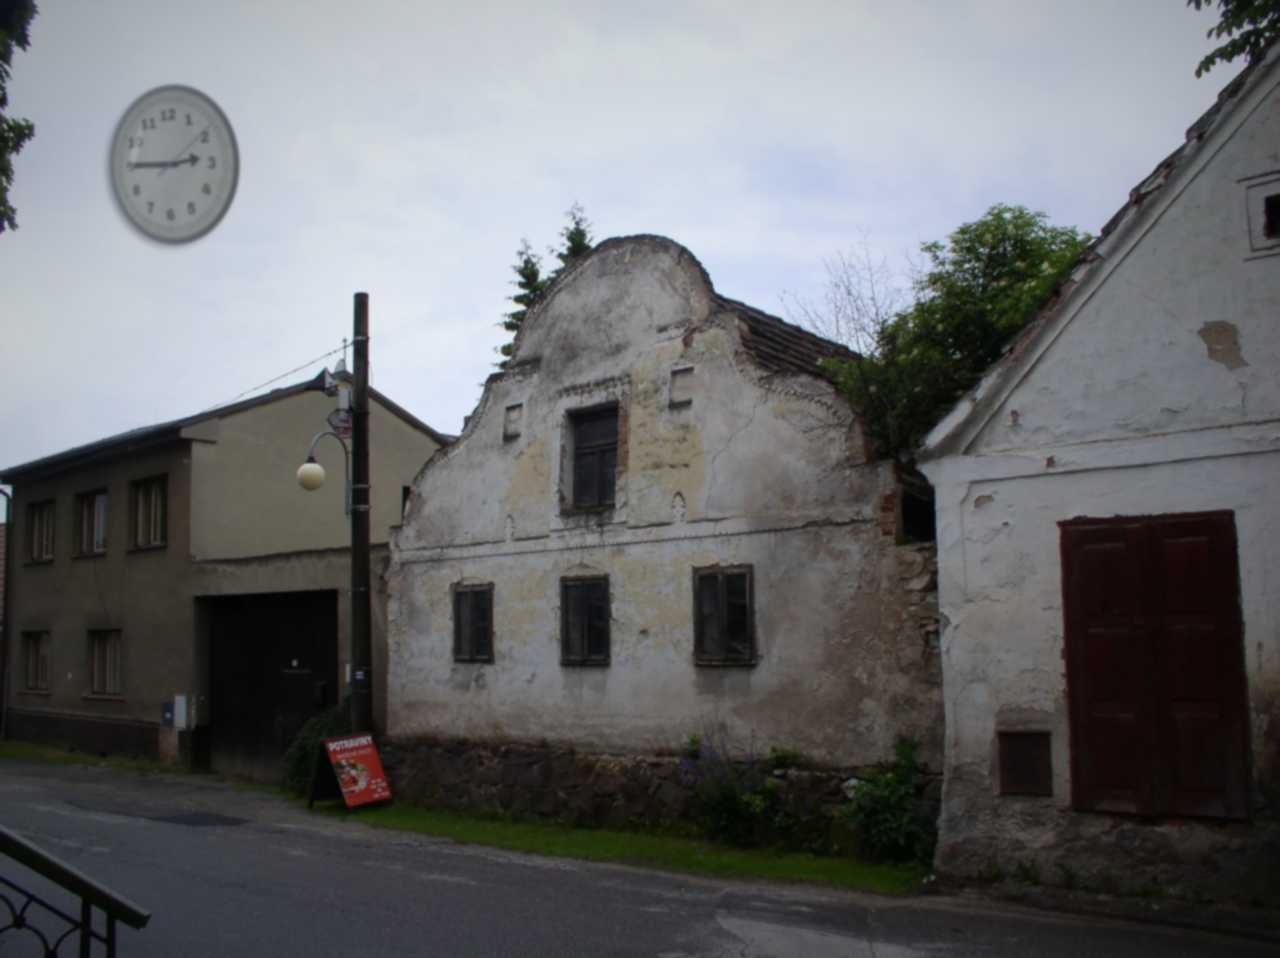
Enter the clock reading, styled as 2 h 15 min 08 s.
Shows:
2 h 45 min 09 s
